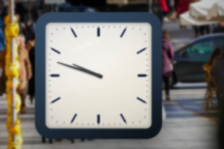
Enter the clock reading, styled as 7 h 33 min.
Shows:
9 h 48 min
